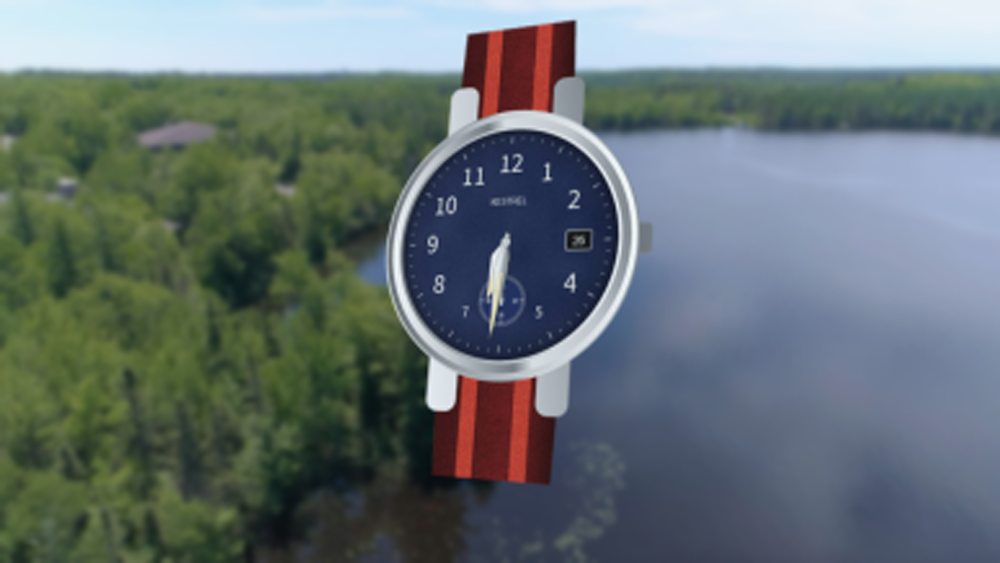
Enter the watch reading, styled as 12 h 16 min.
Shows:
6 h 31 min
